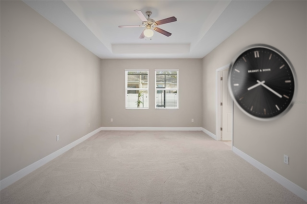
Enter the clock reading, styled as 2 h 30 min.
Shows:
8 h 21 min
